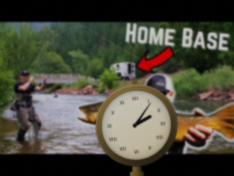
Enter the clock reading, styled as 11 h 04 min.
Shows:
2 h 06 min
